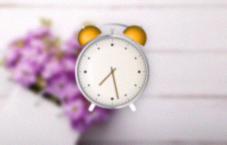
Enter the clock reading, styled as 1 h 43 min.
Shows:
7 h 28 min
